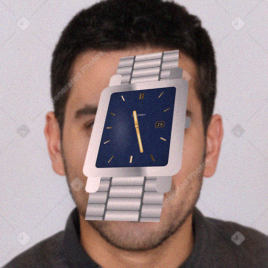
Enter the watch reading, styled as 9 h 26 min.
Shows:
11 h 27 min
